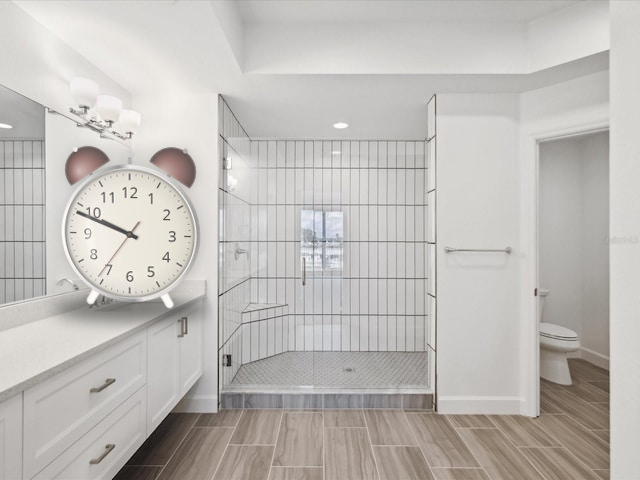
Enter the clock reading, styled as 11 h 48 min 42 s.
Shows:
9 h 48 min 36 s
